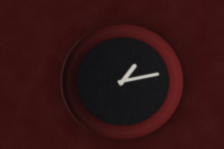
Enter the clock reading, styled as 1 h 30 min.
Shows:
1 h 13 min
